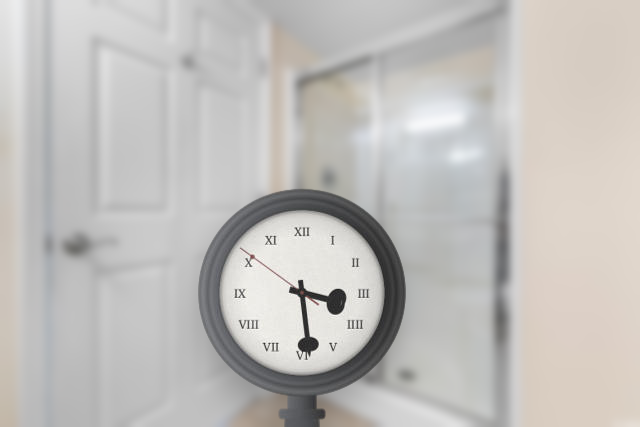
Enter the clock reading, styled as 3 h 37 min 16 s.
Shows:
3 h 28 min 51 s
